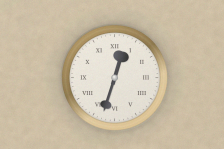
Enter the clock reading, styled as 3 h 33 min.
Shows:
12 h 33 min
